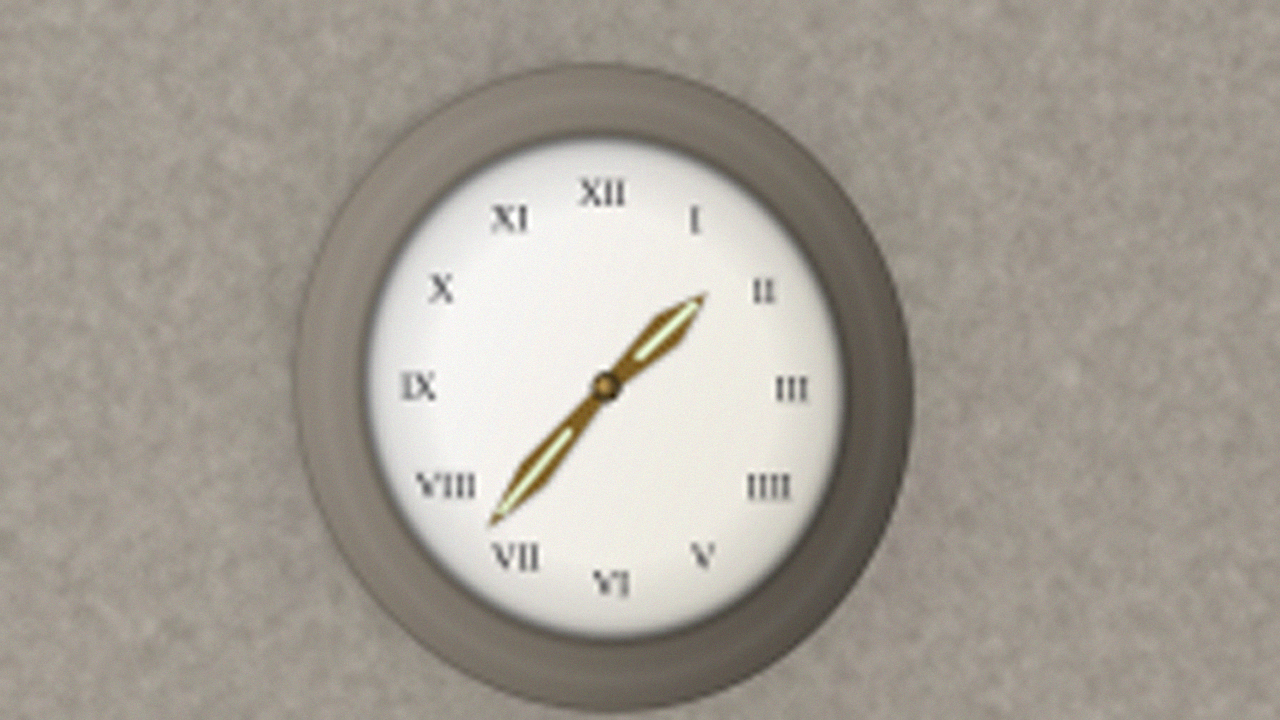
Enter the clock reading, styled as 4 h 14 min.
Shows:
1 h 37 min
